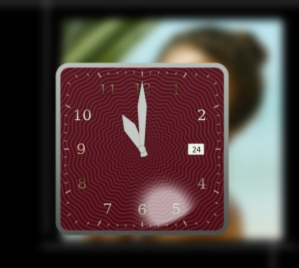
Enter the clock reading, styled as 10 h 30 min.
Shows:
11 h 00 min
